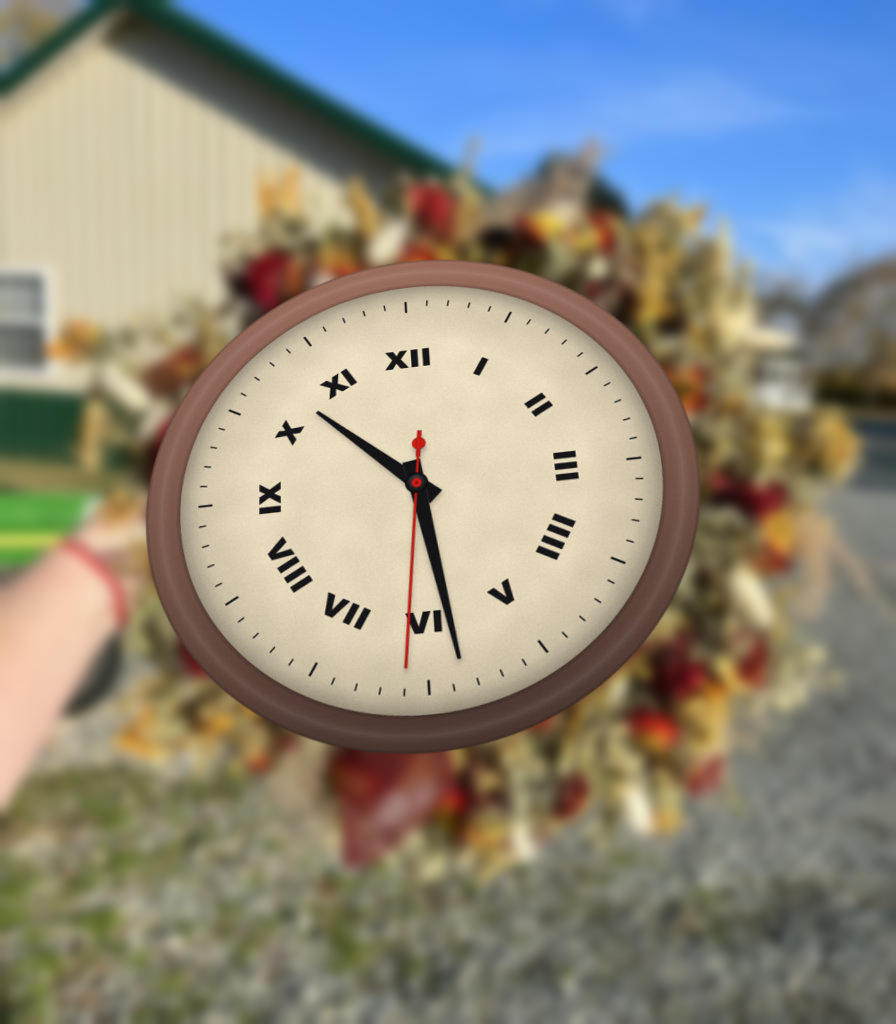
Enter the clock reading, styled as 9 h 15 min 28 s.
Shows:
10 h 28 min 31 s
